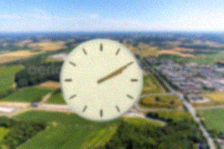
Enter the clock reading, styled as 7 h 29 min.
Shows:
2 h 10 min
